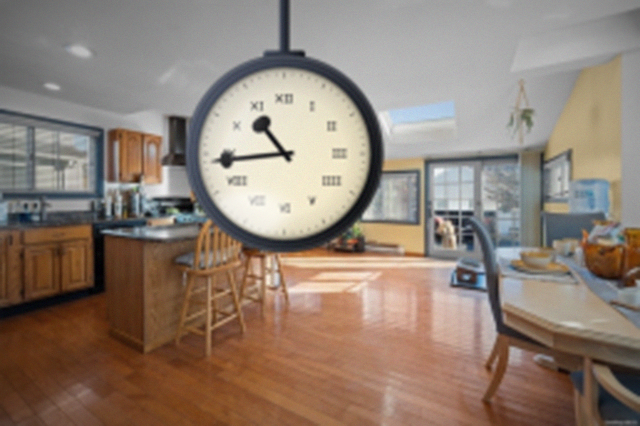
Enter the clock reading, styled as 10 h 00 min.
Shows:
10 h 44 min
